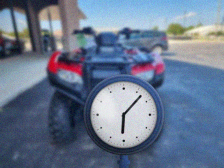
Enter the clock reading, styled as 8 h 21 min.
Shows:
6 h 07 min
